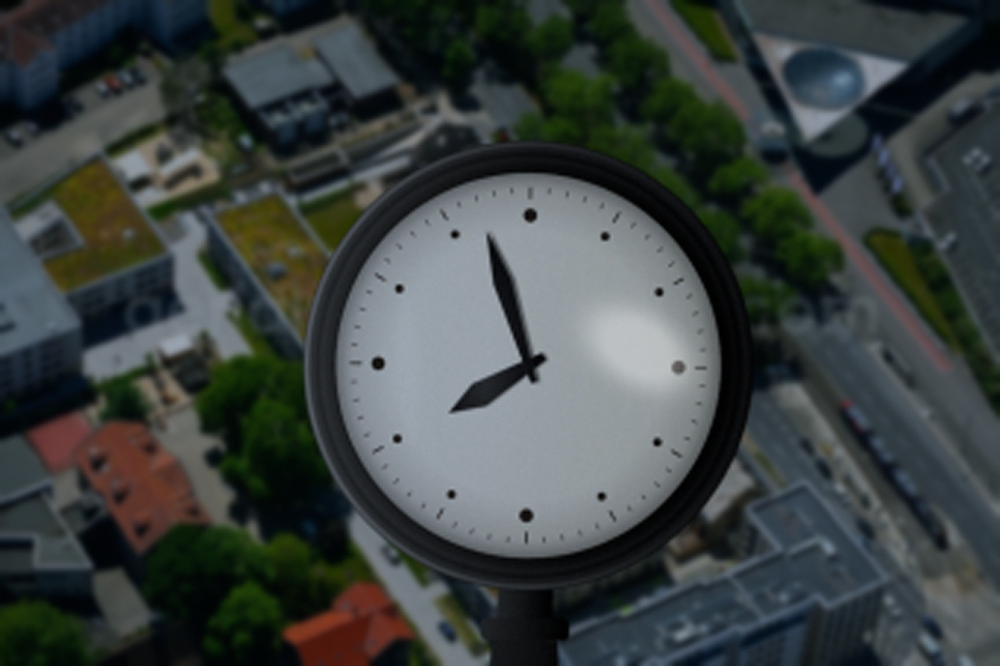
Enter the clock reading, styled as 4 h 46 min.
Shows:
7 h 57 min
